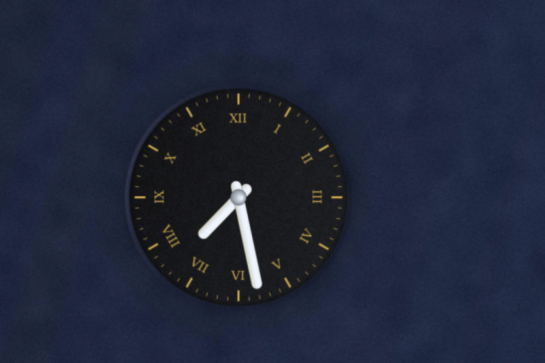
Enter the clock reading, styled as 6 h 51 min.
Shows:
7 h 28 min
